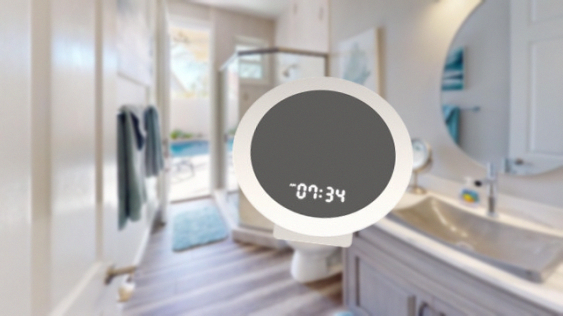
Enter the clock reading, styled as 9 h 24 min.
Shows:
7 h 34 min
